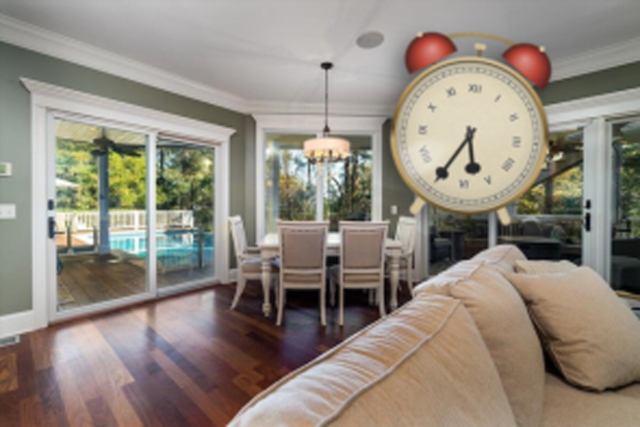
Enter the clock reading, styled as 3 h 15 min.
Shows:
5 h 35 min
